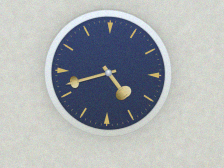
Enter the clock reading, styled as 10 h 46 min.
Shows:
4 h 42 min
